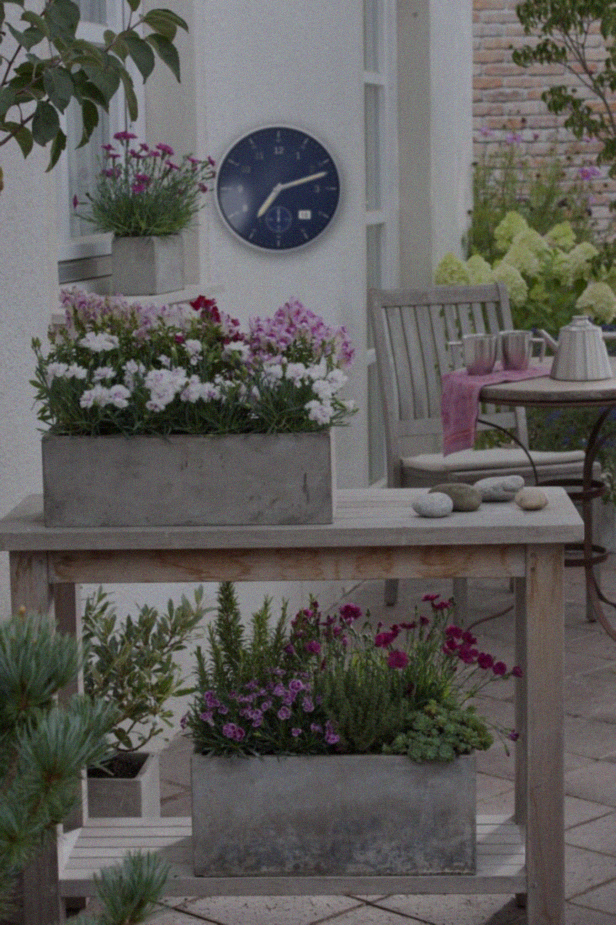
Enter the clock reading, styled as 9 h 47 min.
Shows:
7 h 12 min
